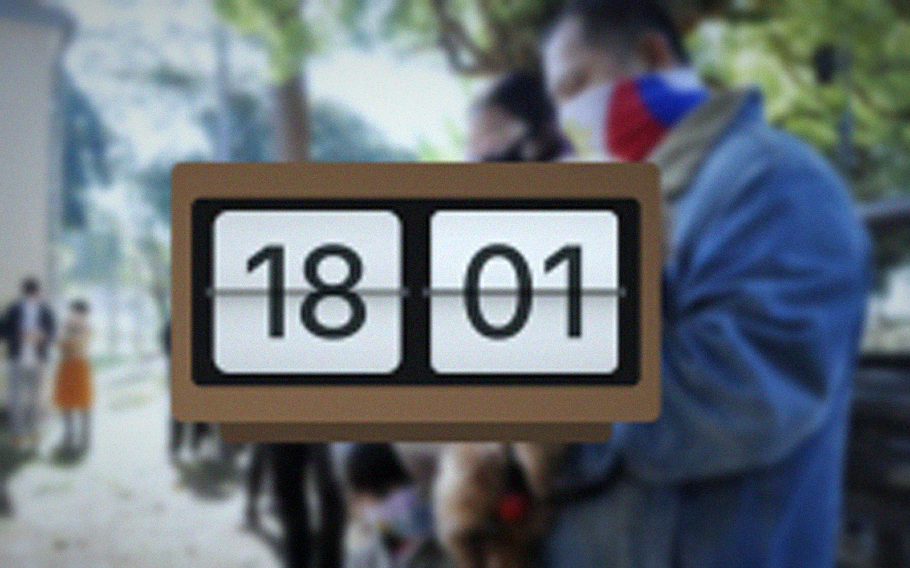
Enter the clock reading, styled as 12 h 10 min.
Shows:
18 h 01 min
